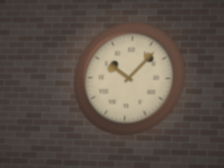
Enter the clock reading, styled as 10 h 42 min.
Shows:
10 h 07 min
